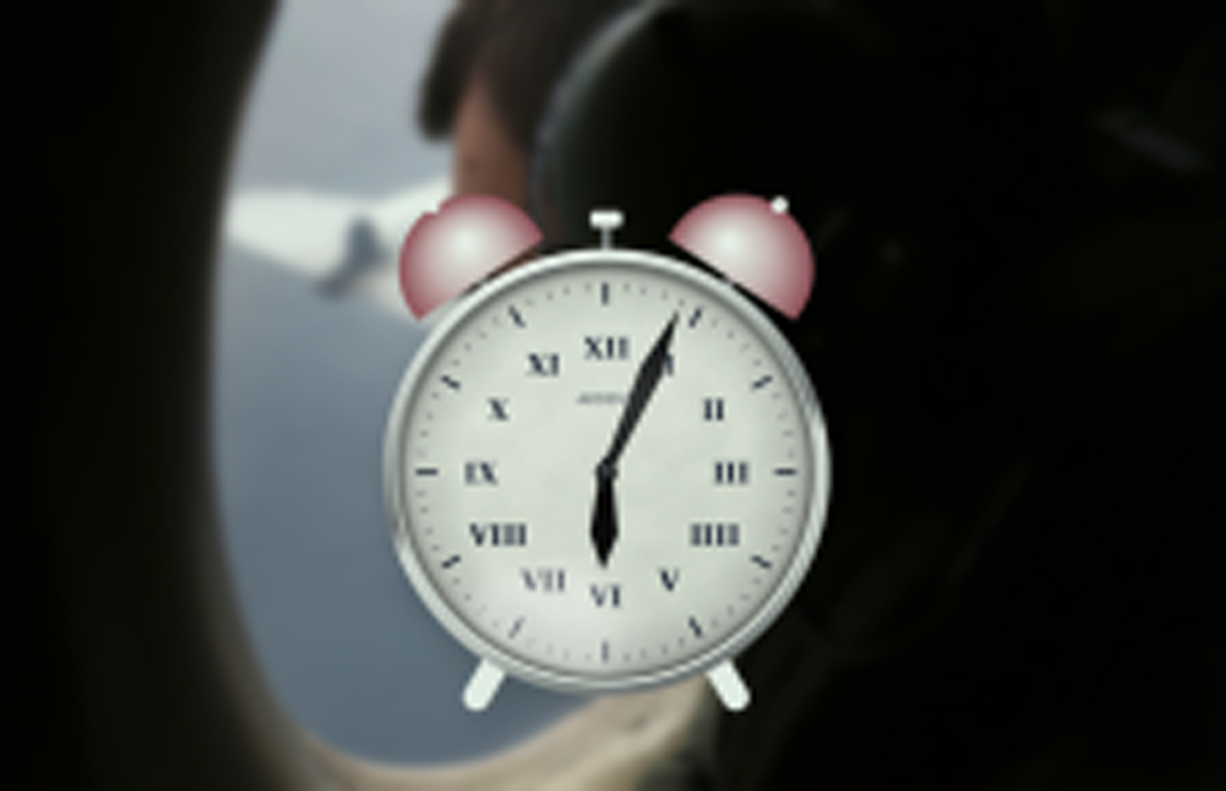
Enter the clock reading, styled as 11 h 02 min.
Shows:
6 h 04 min
